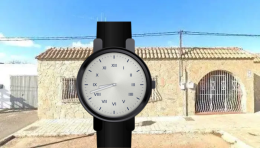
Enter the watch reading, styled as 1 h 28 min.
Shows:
8 h 42 min
